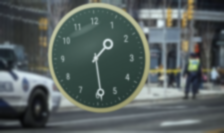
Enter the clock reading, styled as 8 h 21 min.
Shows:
1 h 29 min
